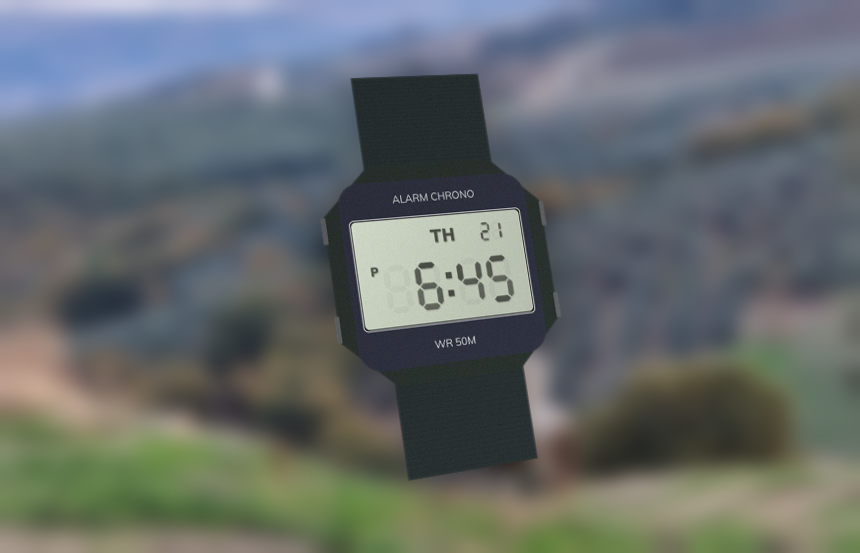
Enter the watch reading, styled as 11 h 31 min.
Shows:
6 h 45 min
